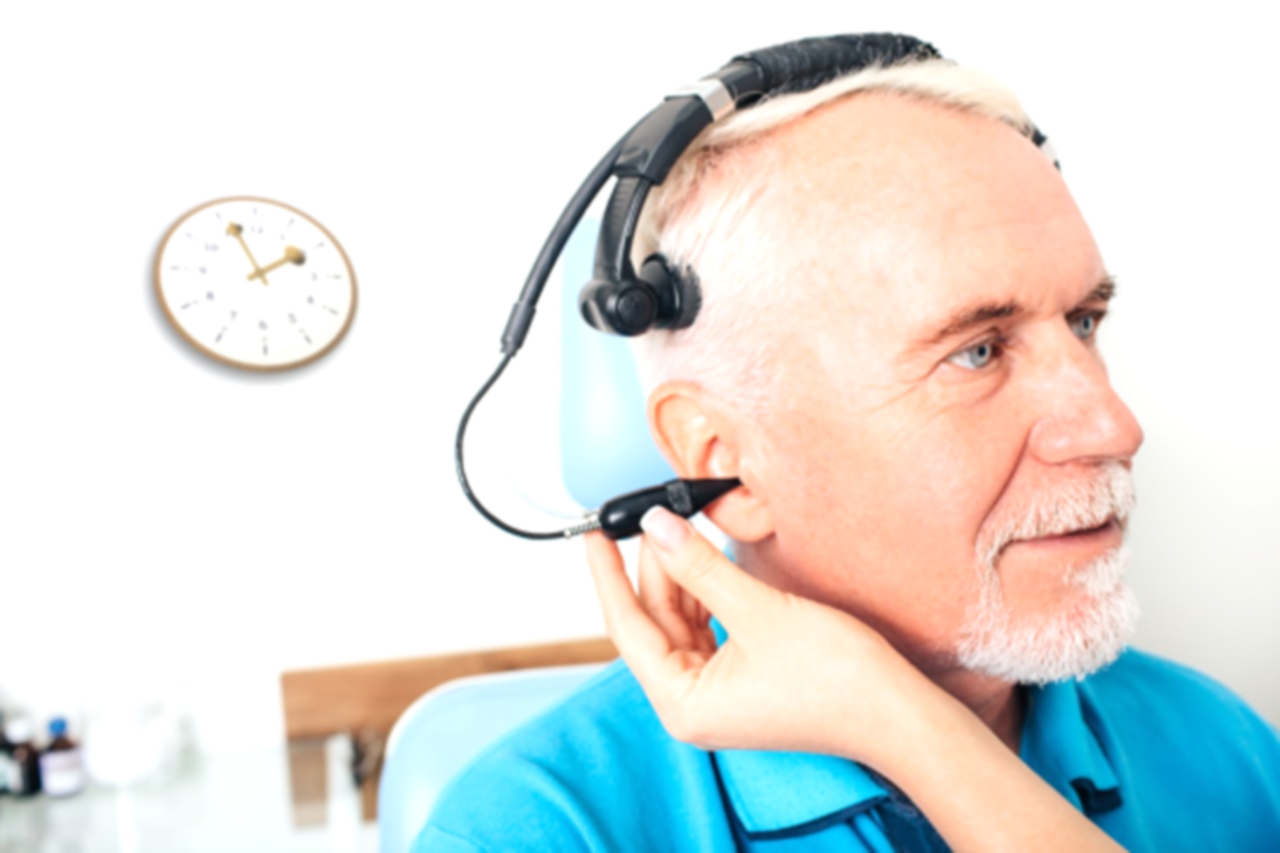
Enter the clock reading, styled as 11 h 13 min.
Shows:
1 h 56 min
